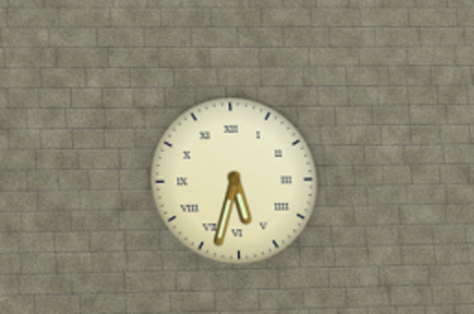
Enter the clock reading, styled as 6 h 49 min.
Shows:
5 h 33 min
